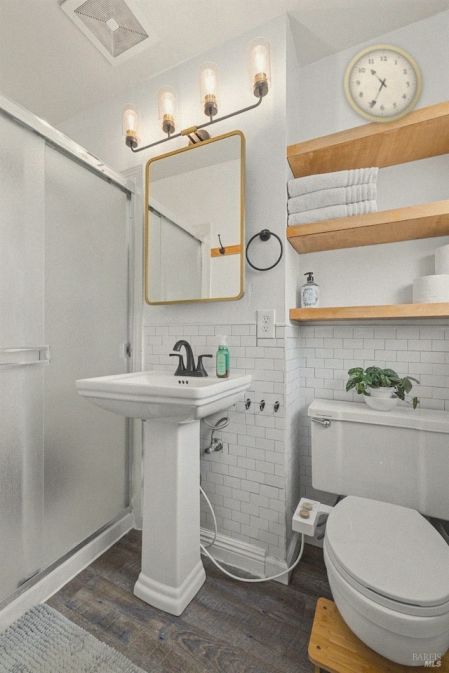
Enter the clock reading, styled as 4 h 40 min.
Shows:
10 h 34 min
